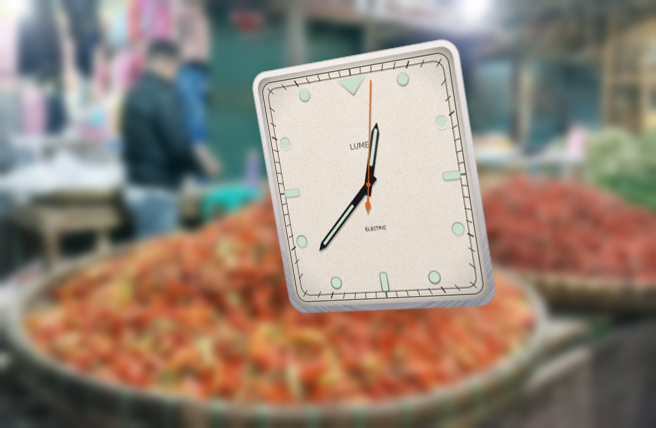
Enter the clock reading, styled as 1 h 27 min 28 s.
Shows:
12 h 38 min 02 s
